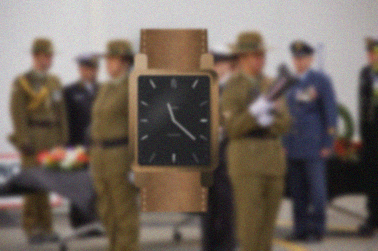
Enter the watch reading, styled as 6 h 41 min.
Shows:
11 h 22 min
